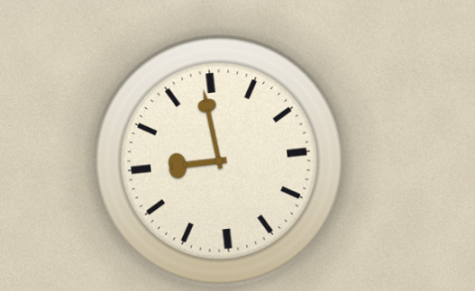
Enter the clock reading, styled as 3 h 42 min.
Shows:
8 h 59 min
